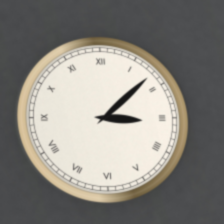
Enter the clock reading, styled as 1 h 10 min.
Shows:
3 h 08 min
